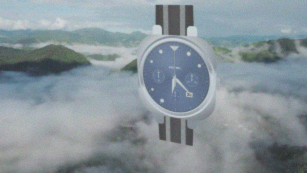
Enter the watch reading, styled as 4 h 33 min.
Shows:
6 h 22 min
